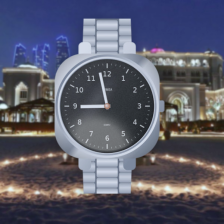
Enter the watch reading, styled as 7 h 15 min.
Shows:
8 h 58 min
